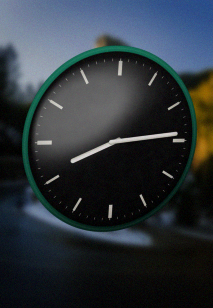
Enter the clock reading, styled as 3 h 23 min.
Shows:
8 h 14 min
